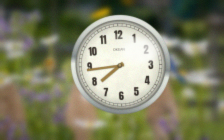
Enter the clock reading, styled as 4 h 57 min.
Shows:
7 h 44 min
